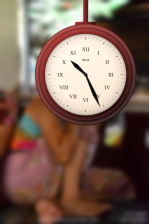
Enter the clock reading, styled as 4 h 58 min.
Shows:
10 h 26 min
